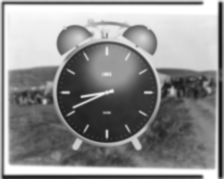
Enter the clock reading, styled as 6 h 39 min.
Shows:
8 h 41 min
